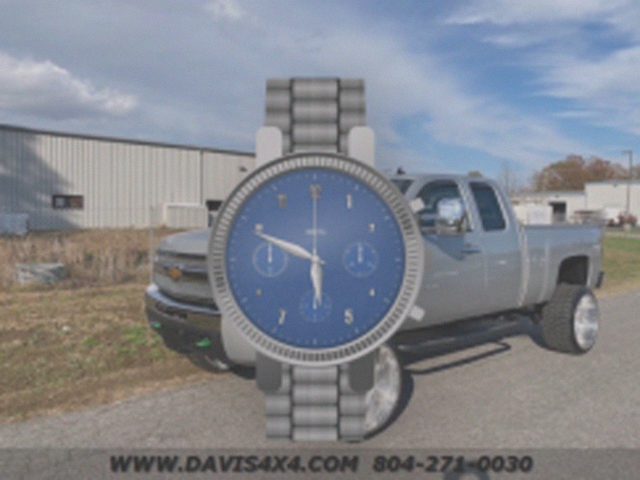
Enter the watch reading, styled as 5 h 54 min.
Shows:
5 h 49 min
